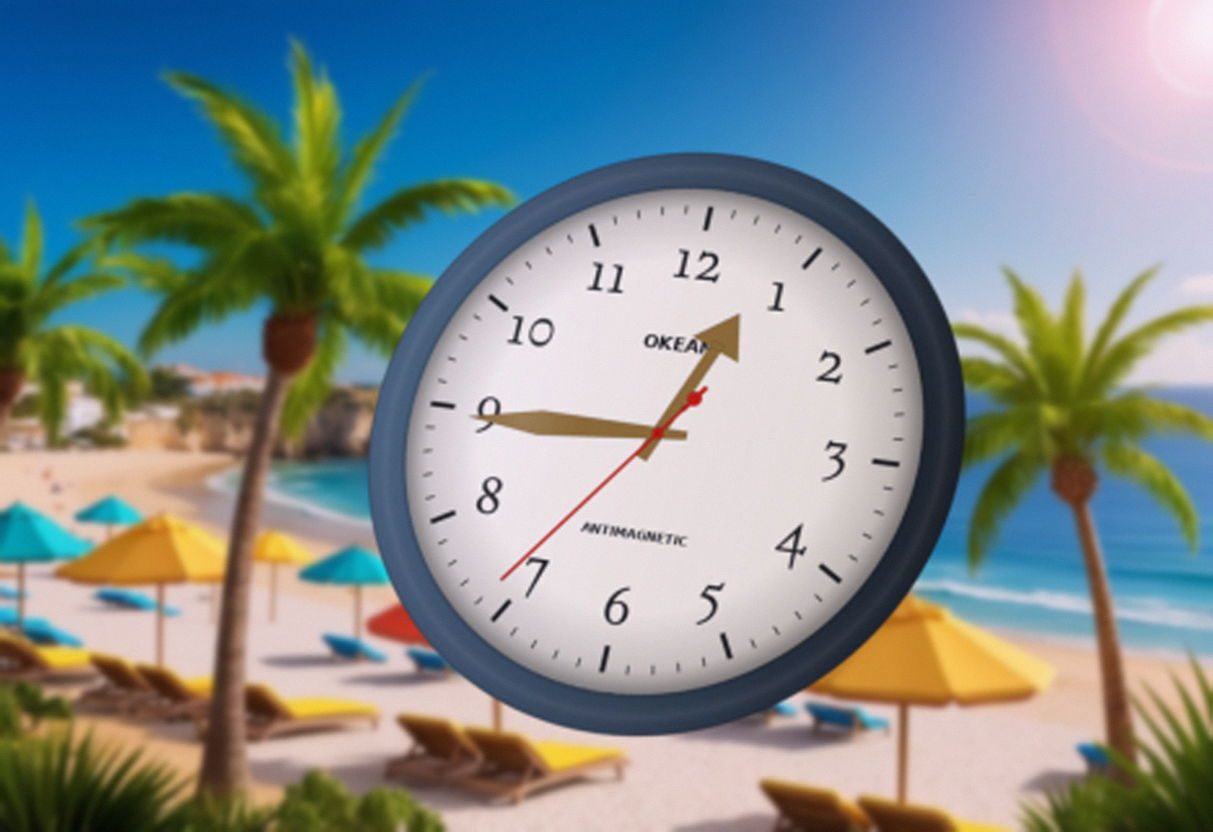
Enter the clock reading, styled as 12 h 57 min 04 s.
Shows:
12 h 44 min 36 s
